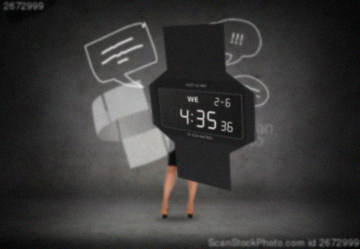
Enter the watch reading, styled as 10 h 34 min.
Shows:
4 h 35 min
